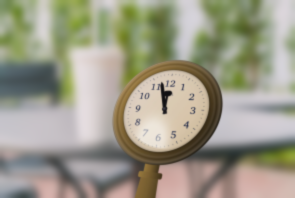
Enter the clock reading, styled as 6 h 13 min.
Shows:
11 h 57 min
